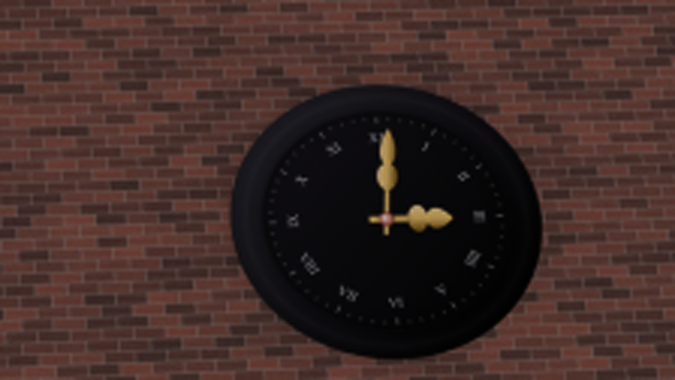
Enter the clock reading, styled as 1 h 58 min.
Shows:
3 h 01 min
